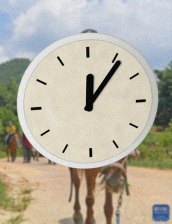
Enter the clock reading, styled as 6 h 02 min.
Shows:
12 h 06 min
